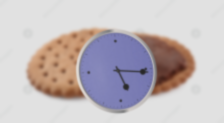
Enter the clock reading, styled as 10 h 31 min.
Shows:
5 h 16 min
